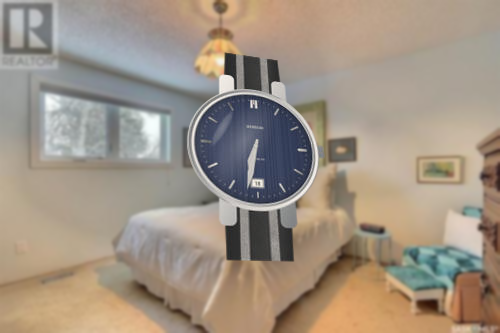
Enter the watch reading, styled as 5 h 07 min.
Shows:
6 h 32 min
